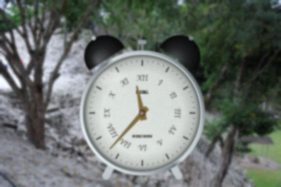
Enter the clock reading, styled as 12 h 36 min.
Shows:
11 h 37 min
